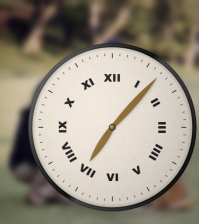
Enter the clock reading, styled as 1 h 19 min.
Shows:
7 h 07 min
